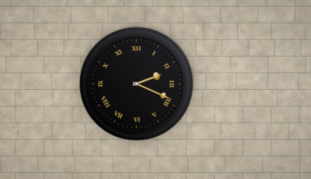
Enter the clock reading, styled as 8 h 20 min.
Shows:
2 h 19 min
